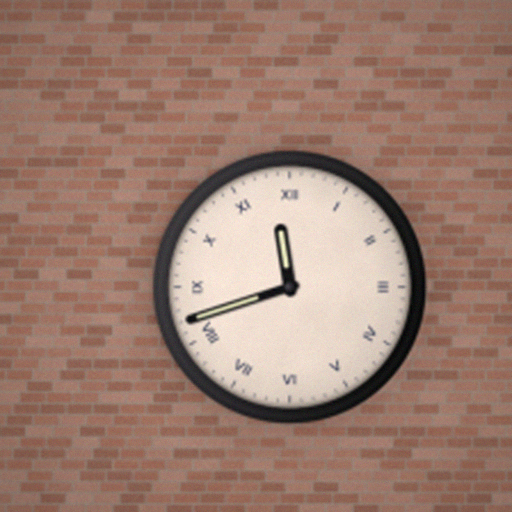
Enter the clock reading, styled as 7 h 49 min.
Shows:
11 h 42 min
